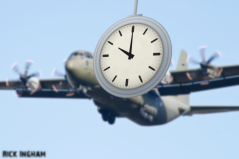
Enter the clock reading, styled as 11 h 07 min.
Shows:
10 h 00 min
